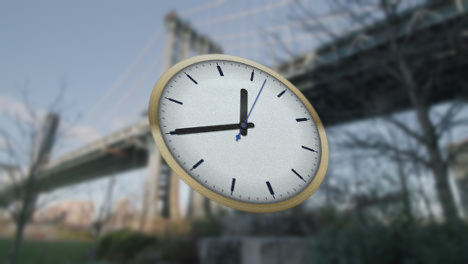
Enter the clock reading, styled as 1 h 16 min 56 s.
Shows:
12 h 45 min 07 s
